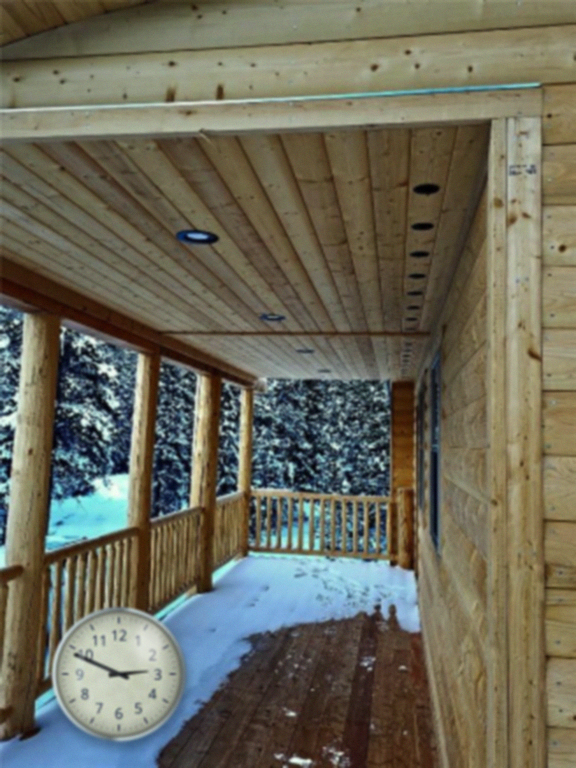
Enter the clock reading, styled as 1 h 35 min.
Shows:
2 h 49 min
